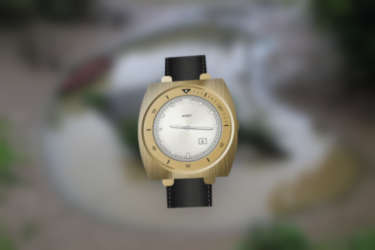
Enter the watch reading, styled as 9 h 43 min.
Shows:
9 h 16 min
